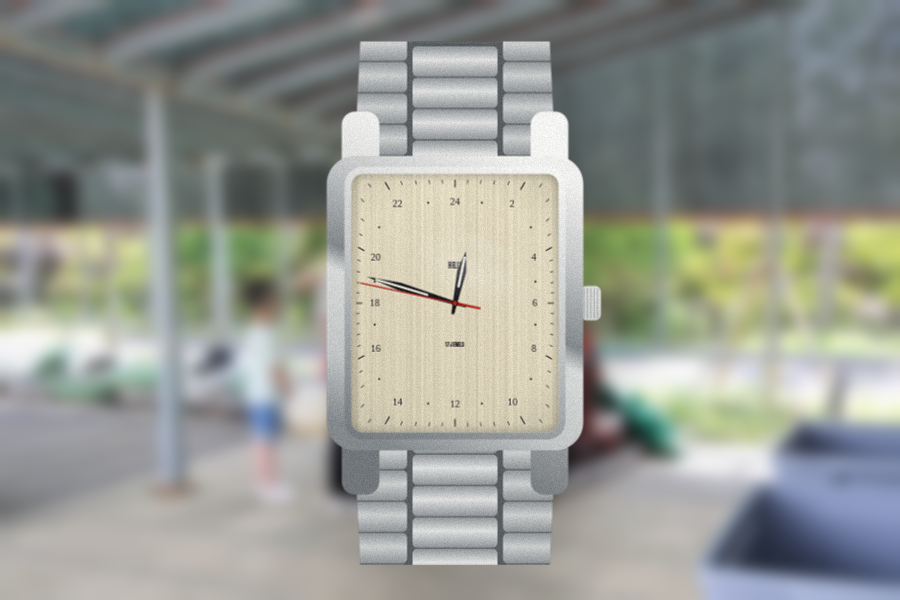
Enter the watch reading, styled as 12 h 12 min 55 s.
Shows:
0 h 47 min 47 s
